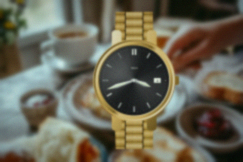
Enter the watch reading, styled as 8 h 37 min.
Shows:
3 h 42 min
